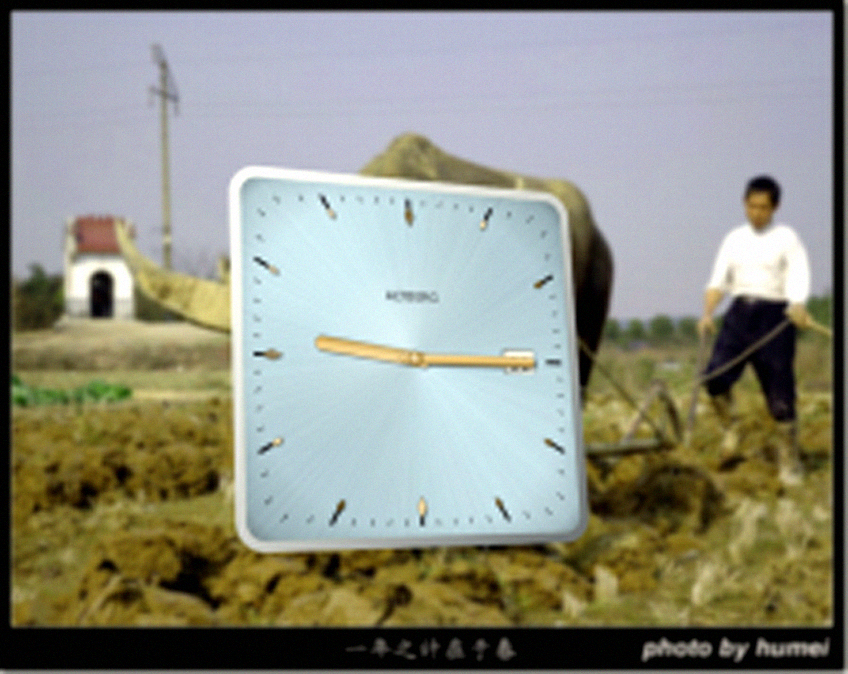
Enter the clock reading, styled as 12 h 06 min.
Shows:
9 h 15 min
